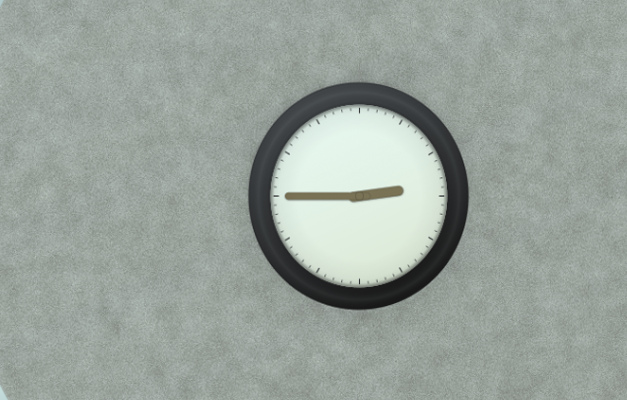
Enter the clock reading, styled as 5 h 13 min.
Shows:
2 h 45 min
